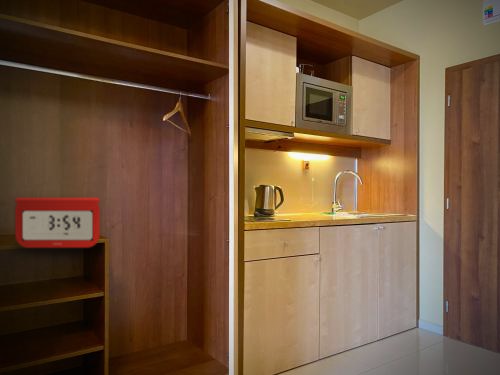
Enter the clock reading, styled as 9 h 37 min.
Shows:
3 h 54 min
